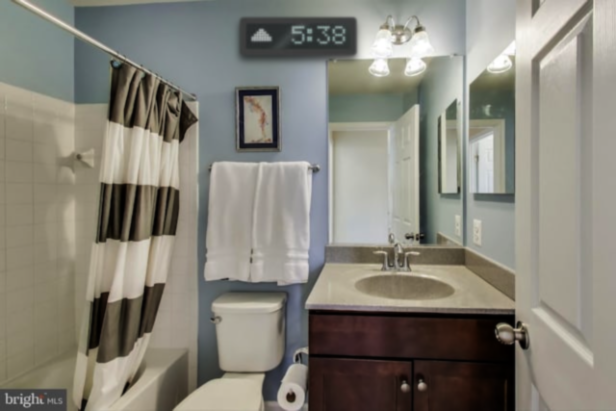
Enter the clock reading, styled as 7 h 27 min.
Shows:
5 h 38 min
